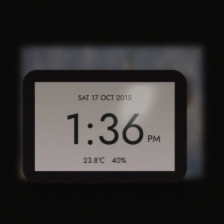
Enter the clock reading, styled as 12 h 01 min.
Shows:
1 h 36 min
